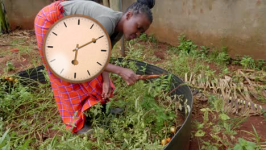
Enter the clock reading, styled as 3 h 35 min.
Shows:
6 h 10 min
